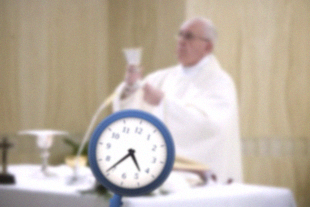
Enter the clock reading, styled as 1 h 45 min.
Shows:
4 h 36 min
